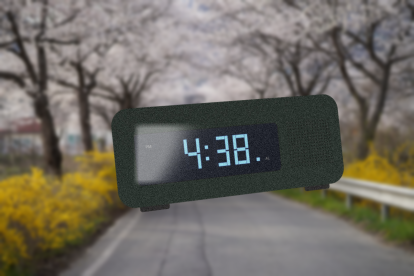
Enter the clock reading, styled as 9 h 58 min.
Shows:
4 h 38 min
